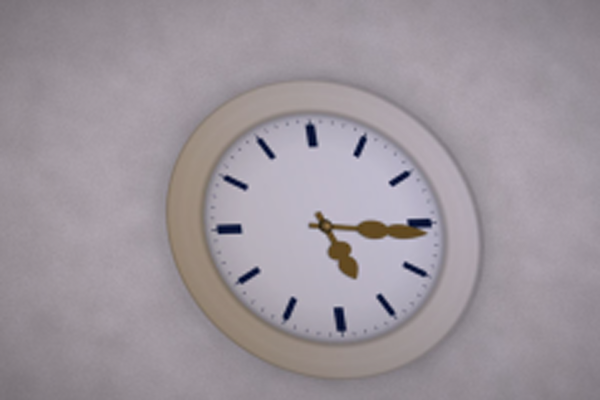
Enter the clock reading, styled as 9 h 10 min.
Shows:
5 h 16 min
